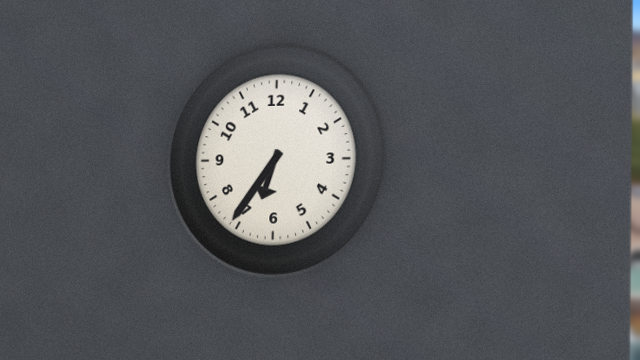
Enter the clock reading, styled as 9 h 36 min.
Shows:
6 h 36 min
